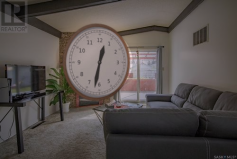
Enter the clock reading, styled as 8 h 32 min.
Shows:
12 h 32 min
